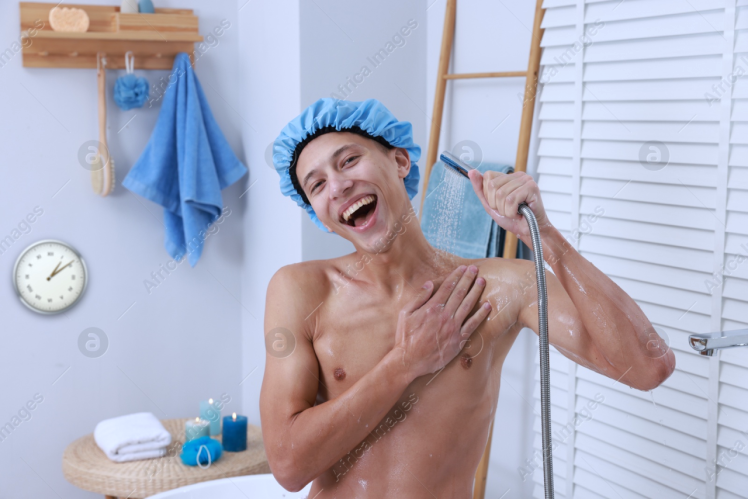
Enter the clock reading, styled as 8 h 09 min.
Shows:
1 h 09 min
